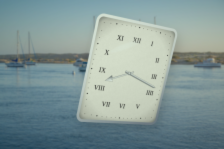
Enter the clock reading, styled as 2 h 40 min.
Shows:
8 h 18 min
